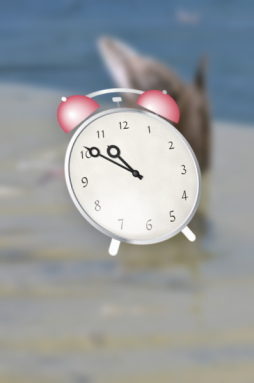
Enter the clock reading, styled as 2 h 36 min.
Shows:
10 h 51 min
